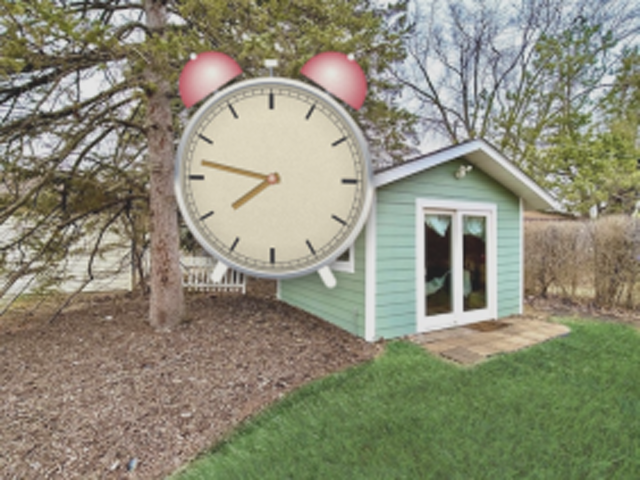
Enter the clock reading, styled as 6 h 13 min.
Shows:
7 h 47 min
